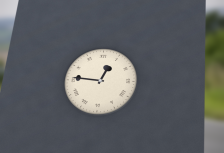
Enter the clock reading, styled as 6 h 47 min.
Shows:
12 h 46 min
